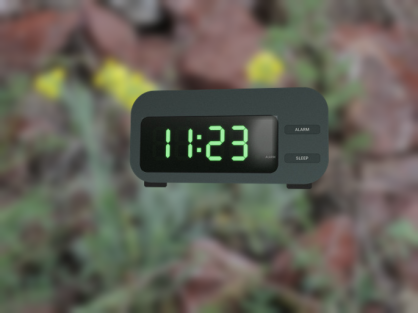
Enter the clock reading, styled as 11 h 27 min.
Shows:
11 h 23 min
